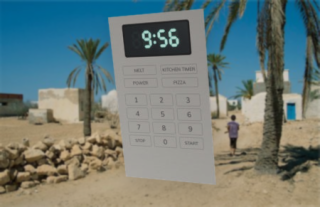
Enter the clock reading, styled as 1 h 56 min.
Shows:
9 h 56 min
